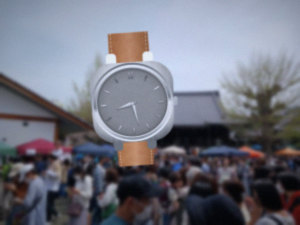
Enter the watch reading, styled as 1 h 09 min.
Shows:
8 h 28 min
